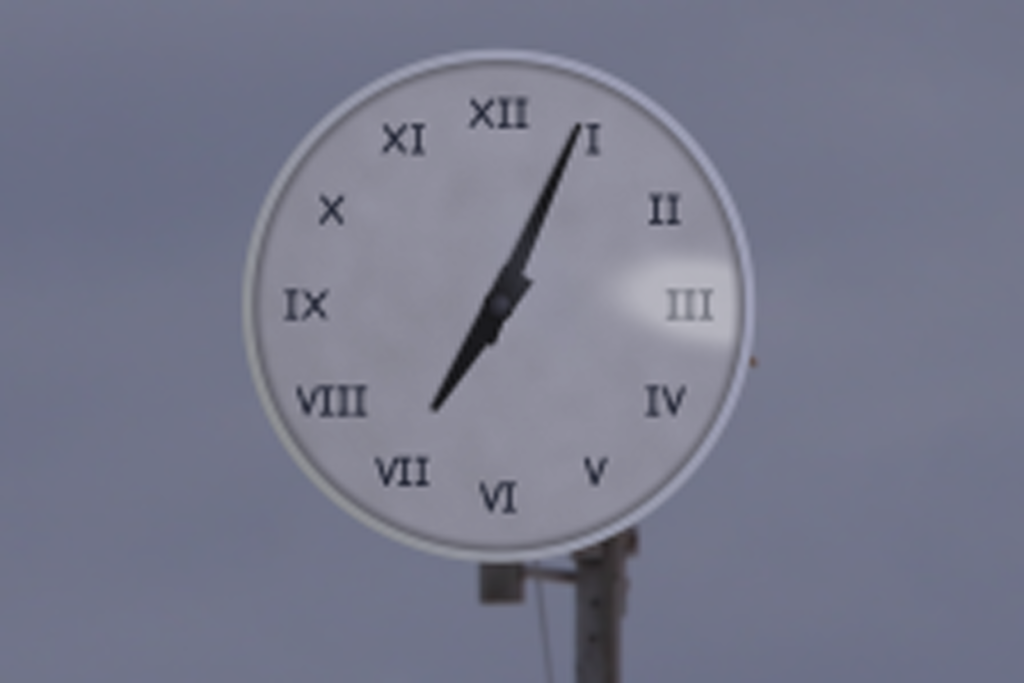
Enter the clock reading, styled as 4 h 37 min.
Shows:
7 h 04 min
